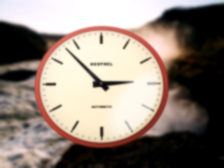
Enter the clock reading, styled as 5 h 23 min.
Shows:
2 h 53 min
